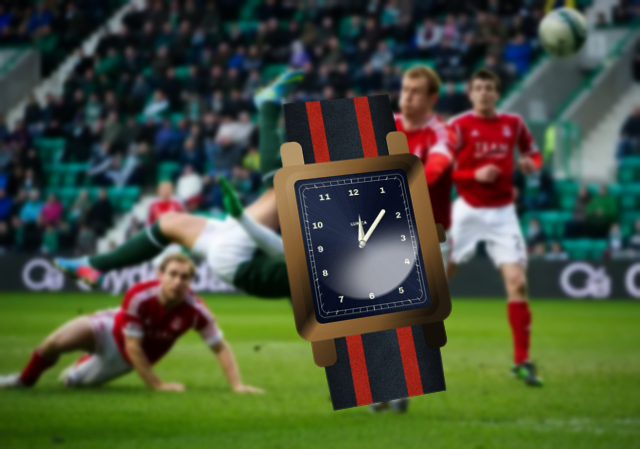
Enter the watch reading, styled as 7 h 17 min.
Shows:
12 h 07 min
